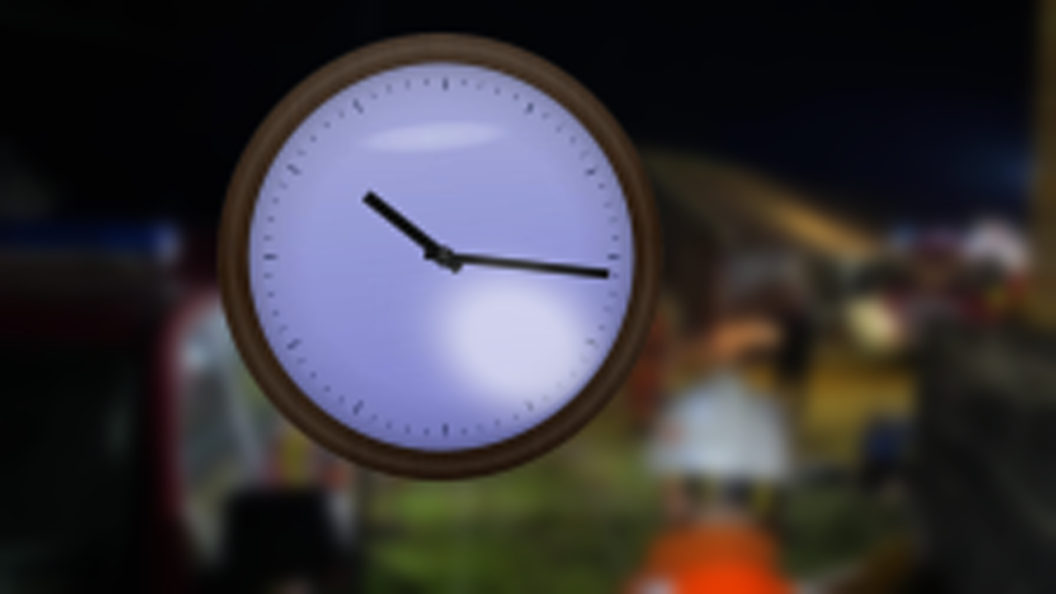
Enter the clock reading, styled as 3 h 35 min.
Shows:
10 h 16 min
